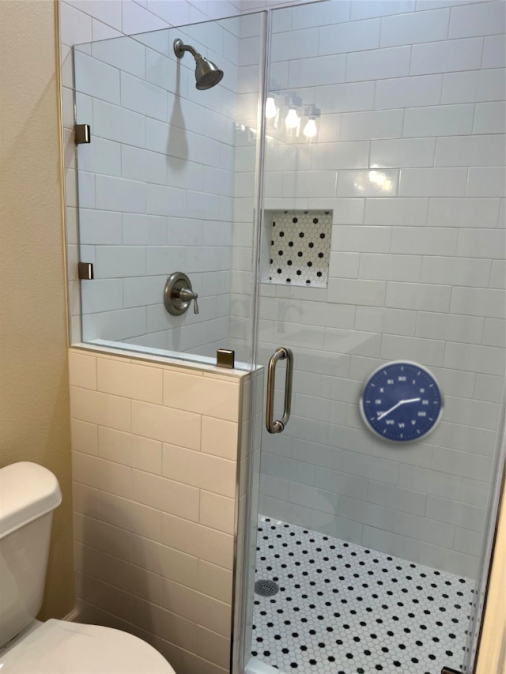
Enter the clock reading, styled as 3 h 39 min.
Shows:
2 h 39 min
